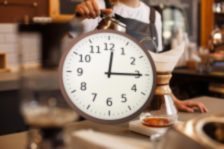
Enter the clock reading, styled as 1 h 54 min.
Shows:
12 h 15 min
